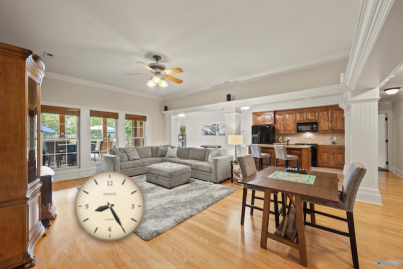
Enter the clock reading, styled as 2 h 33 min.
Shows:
8 h 25 min
